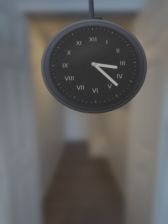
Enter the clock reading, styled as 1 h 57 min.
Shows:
3 h 23 min
